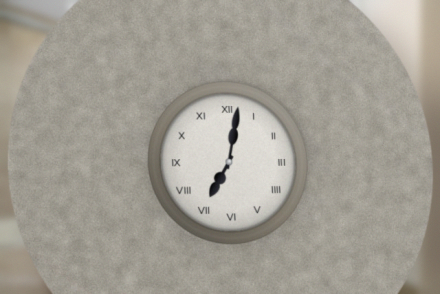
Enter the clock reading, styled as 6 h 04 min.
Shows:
7 h 02 min
